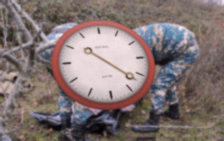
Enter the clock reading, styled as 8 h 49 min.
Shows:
10 h 22 min
